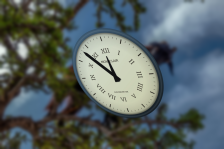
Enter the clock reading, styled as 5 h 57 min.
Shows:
11 h 53 min
